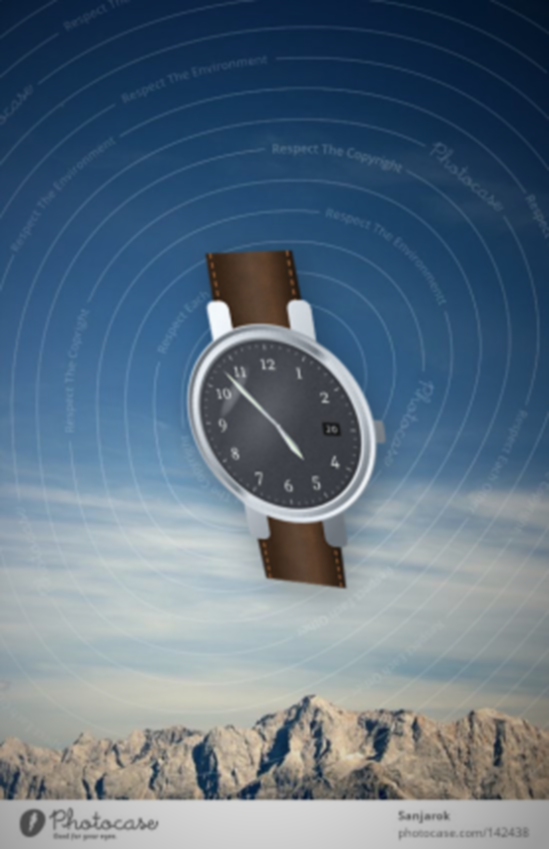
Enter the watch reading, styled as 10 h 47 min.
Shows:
4 h 53 min
